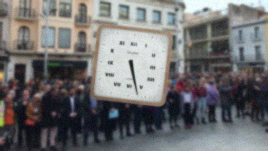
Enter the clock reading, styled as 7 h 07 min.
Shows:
5 h 27 min
